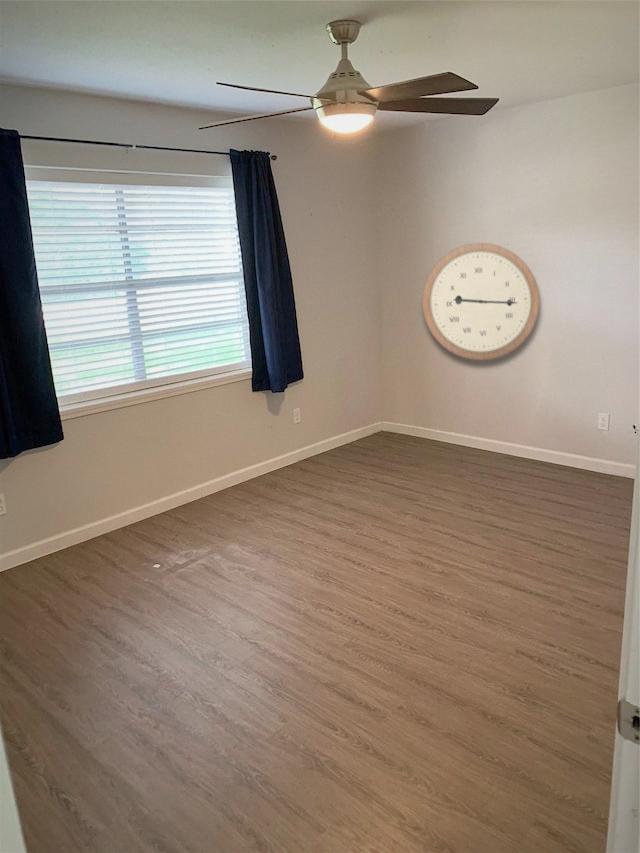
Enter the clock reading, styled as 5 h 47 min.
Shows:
9 h 16 min
